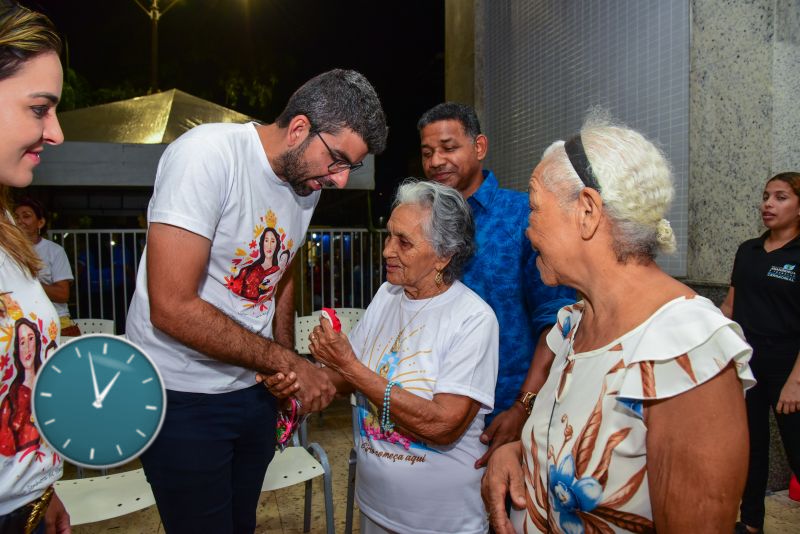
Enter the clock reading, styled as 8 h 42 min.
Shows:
12 h 57 min
